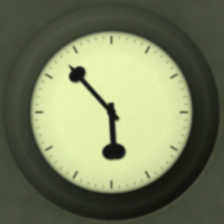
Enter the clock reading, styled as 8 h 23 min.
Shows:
5 h 53 min
